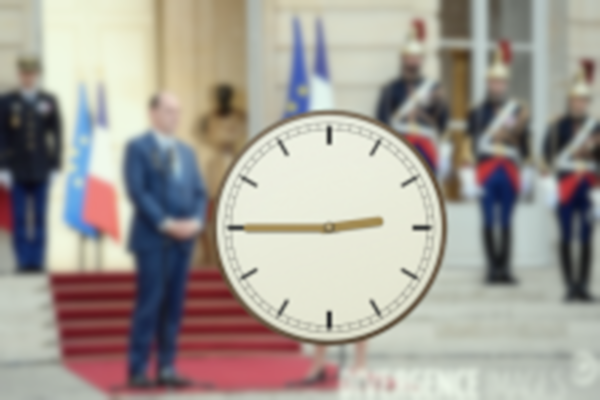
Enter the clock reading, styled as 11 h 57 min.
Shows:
2 h 45 min
